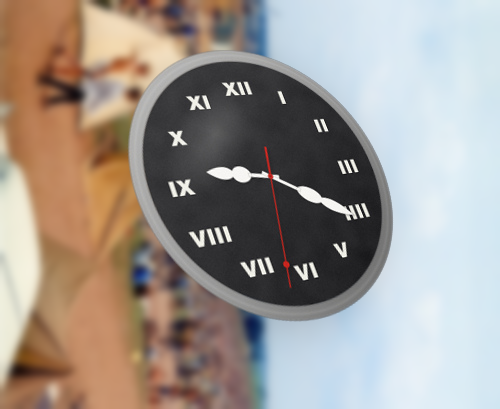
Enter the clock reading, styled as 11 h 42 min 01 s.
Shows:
9 h 20 min 32 s
